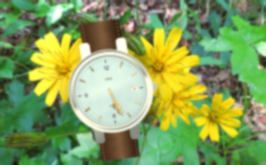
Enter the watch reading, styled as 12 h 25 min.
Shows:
5 h 27 min
